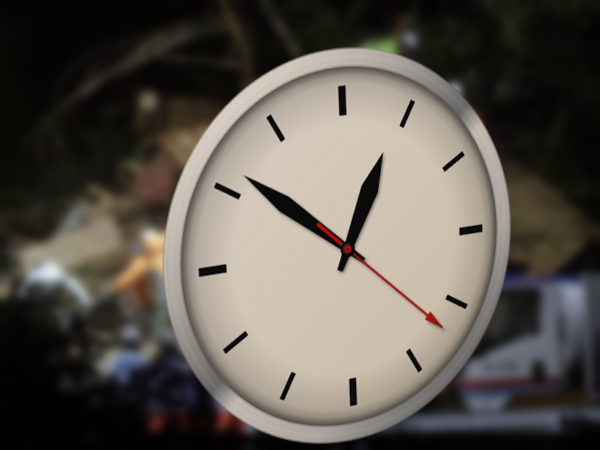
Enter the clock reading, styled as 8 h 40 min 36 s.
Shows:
12 h 51 min 22 s
